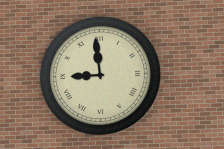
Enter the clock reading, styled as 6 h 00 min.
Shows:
8 h 59 min
